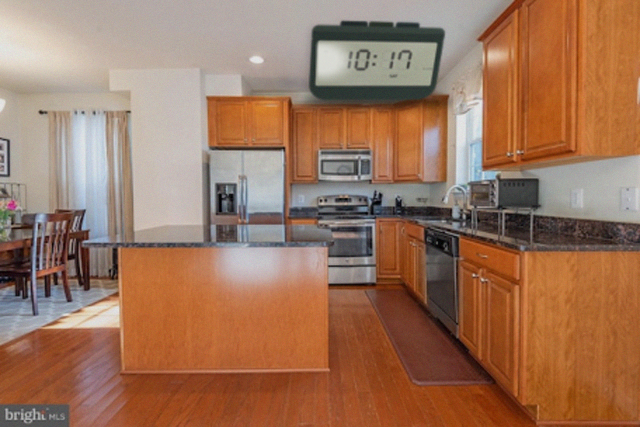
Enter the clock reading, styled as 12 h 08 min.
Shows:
10 h 17 min
